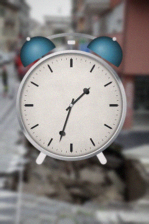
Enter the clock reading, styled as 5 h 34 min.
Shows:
1 h 33 min
